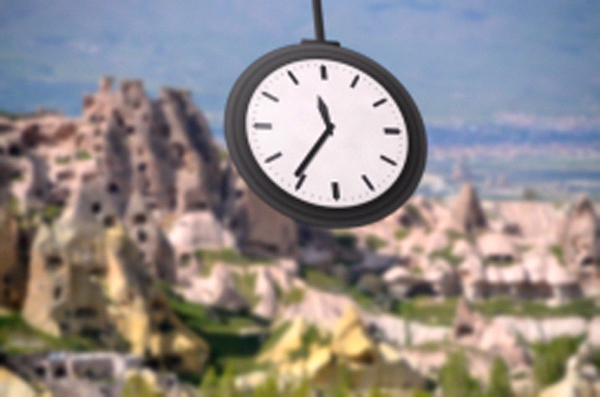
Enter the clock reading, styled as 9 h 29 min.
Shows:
11 h 36 min
